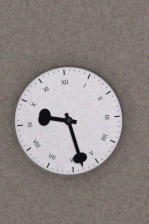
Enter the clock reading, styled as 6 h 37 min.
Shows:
9 h 28 min
